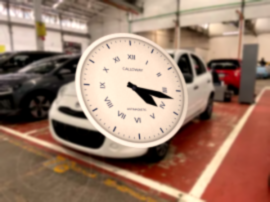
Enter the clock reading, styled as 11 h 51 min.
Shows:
4 h 17 min
